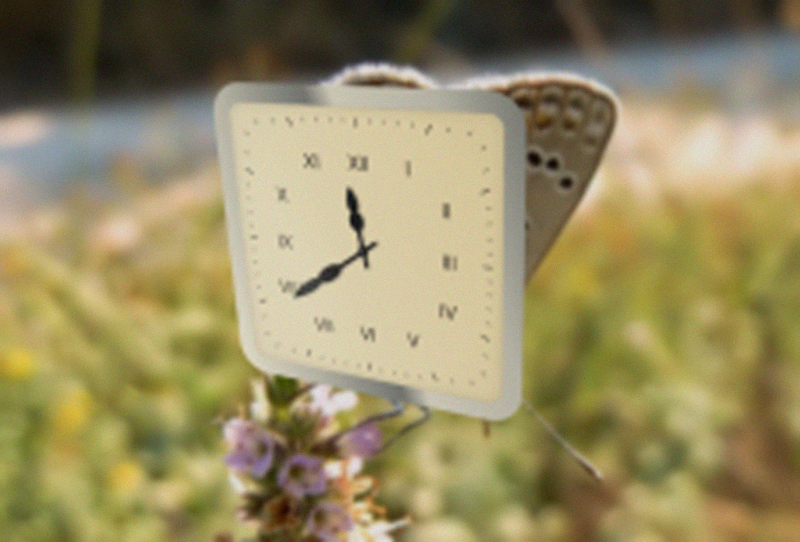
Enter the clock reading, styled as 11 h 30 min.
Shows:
11 h 39 min
